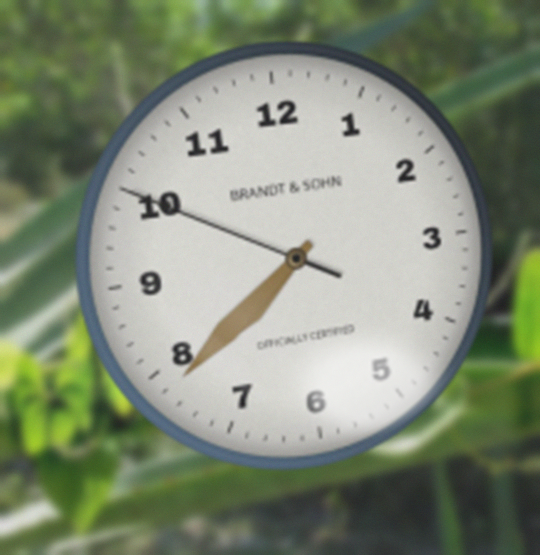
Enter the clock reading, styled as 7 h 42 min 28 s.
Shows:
7 h 38 min 50 s
